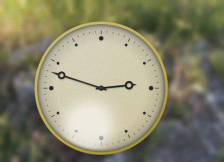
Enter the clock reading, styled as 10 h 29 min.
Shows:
2 h 48 min
